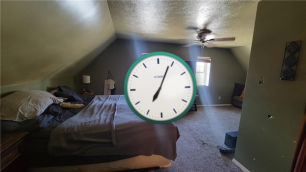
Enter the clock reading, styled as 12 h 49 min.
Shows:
7 h 04 min
